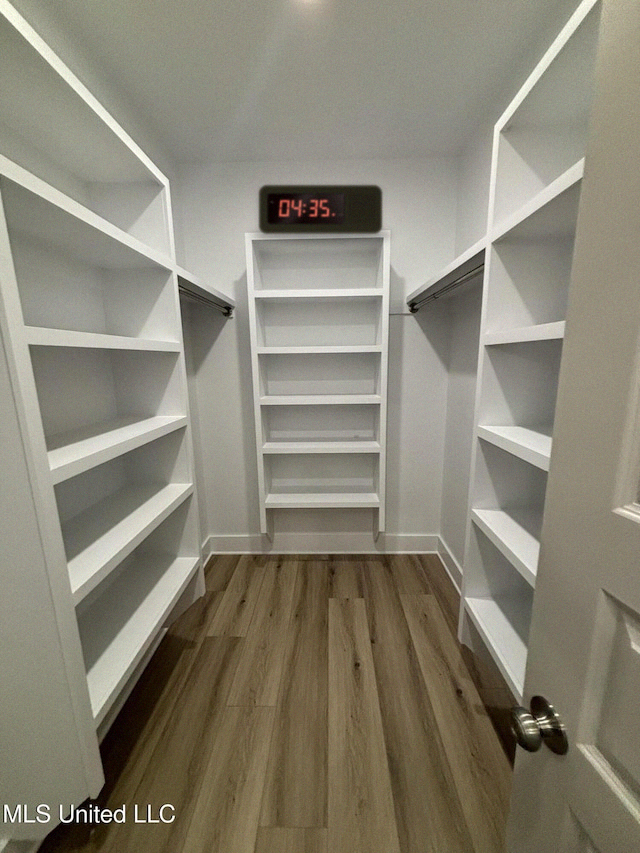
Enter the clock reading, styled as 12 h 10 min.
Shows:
4 h 35 min
